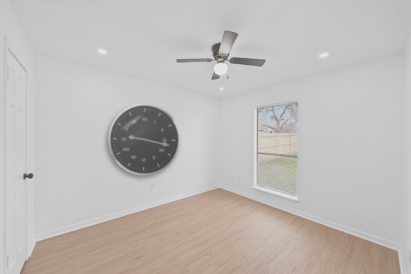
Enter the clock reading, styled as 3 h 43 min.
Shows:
9 h 17 min
